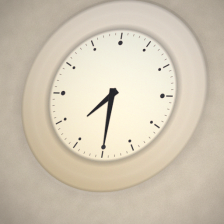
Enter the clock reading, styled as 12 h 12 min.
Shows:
7 h 30 min
